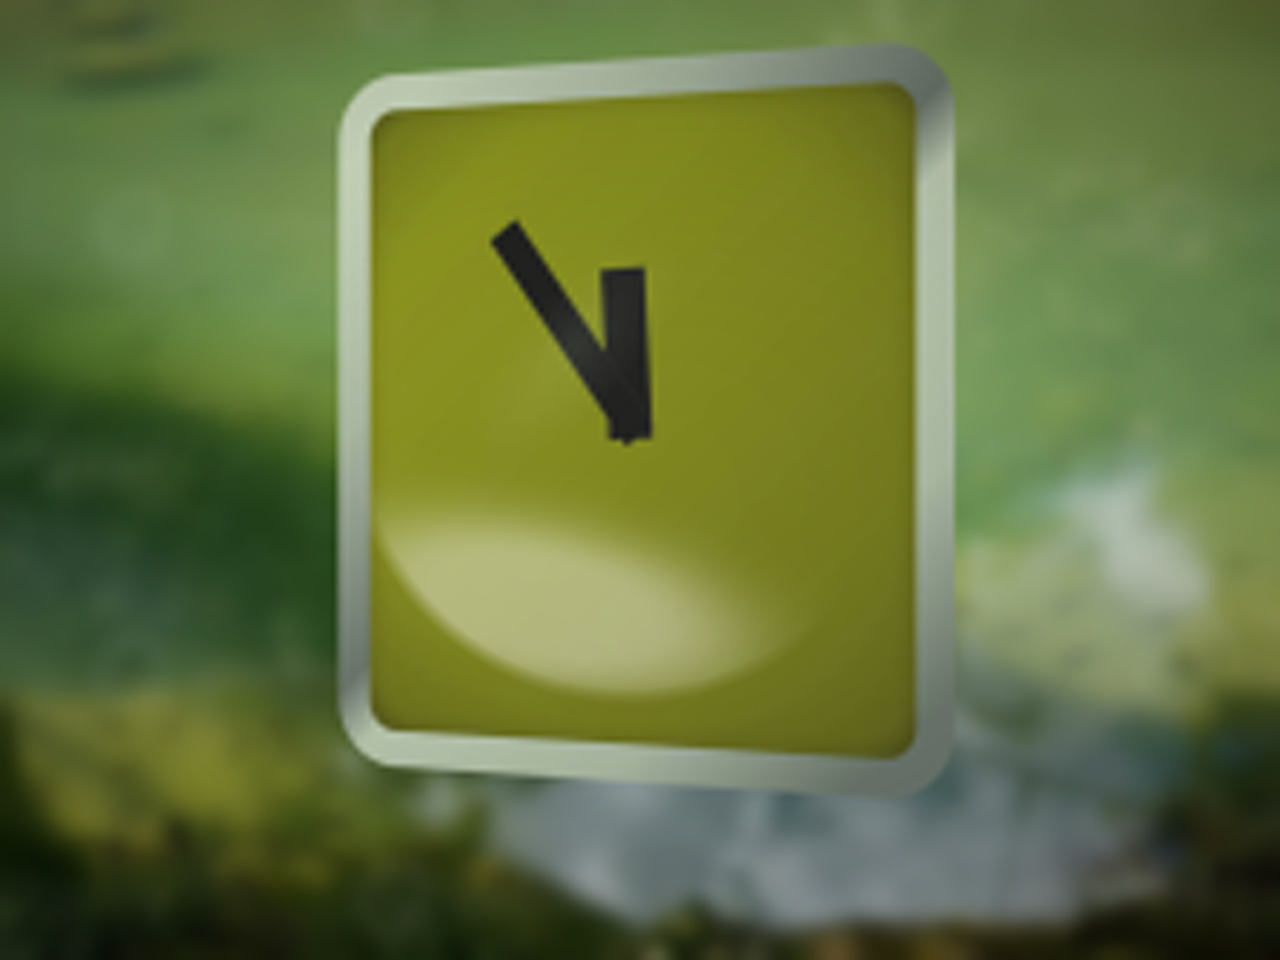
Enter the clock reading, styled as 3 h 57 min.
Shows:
11 h 54 min
